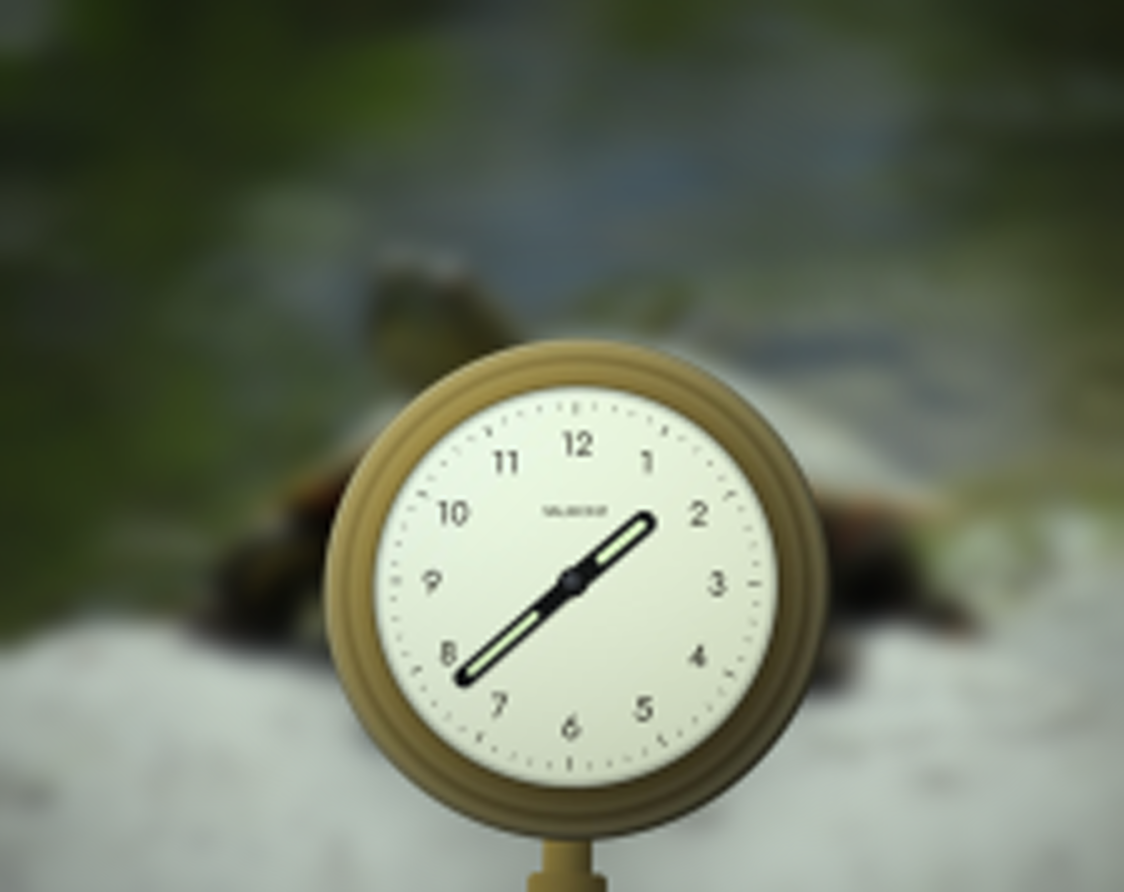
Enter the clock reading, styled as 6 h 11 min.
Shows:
1 h 38 min
